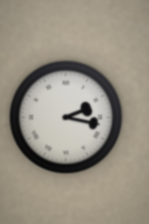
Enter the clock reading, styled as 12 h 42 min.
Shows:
2 h 17 min
